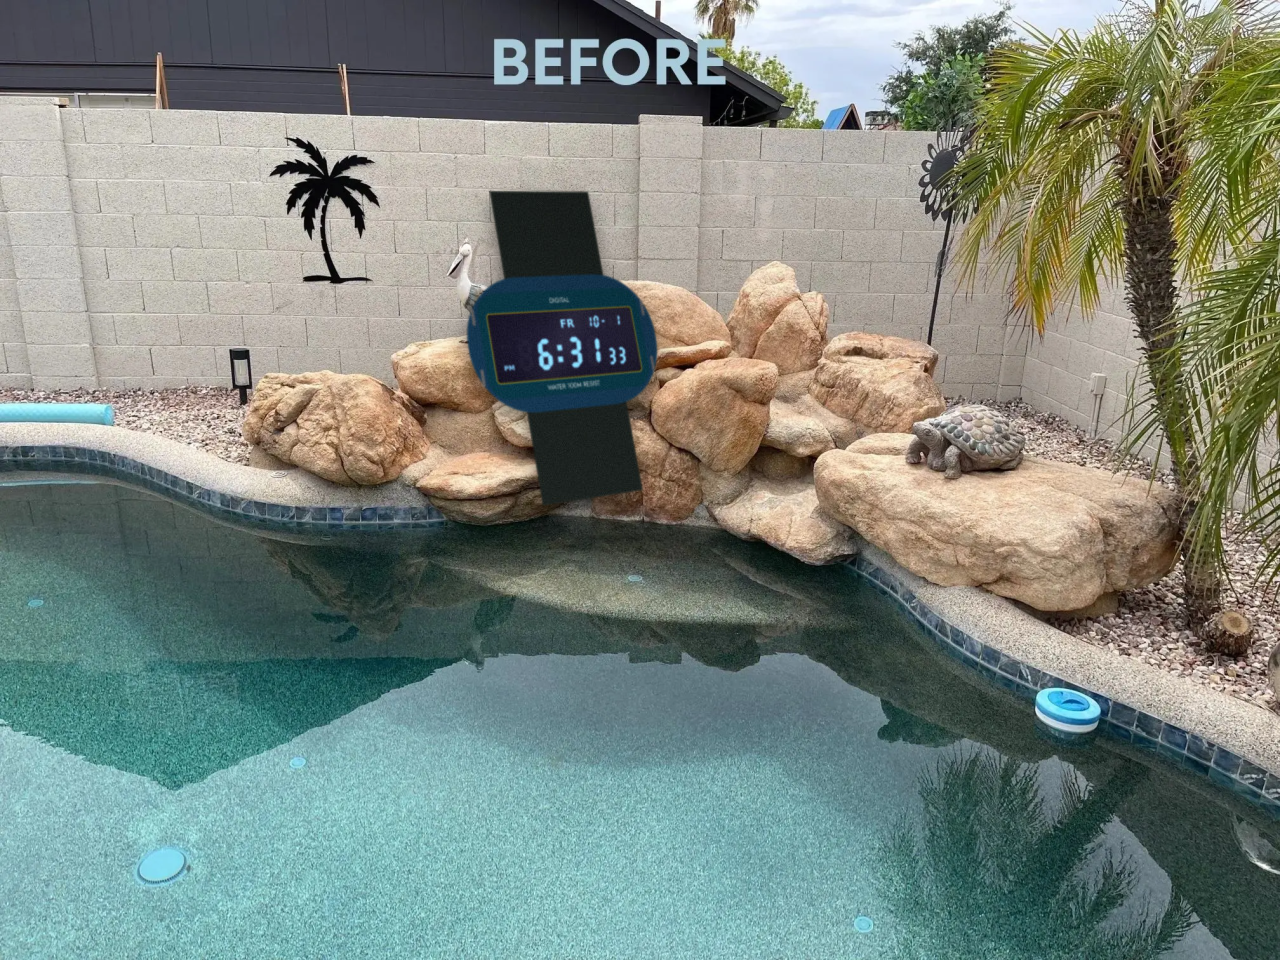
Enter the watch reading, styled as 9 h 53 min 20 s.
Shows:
6 h 31 min 33 s
